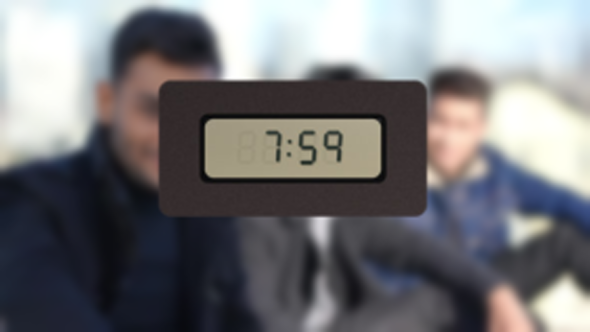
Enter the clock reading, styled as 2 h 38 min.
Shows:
7 h 59 min
